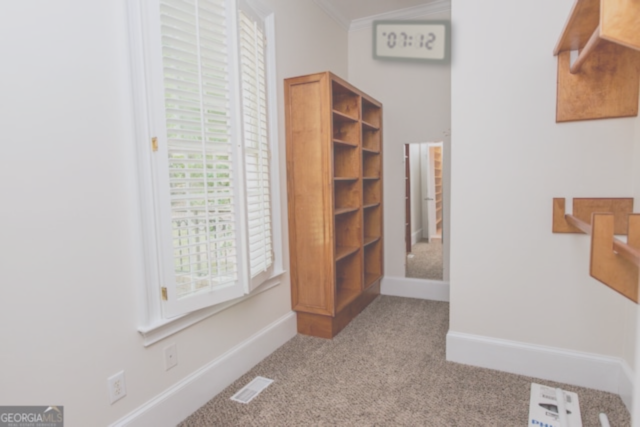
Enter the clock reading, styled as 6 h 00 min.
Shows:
7 h 12 min
